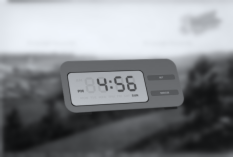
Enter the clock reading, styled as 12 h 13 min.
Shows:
4 h 56 min
